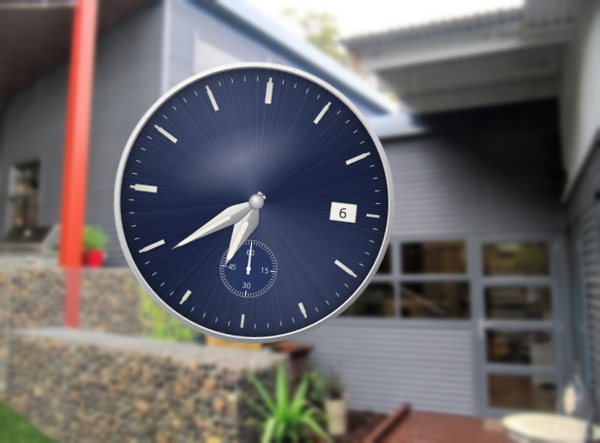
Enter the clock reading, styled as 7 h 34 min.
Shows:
6 h 39 min
